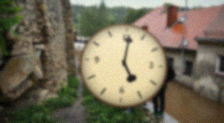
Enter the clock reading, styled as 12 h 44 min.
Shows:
5 h 01 min
